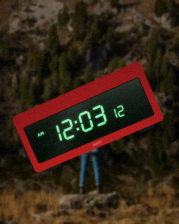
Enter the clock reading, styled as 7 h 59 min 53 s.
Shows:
12 h 03 min 12 s
